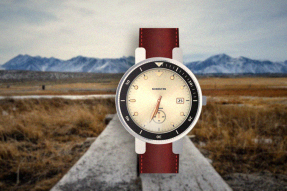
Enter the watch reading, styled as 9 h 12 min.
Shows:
6 h 34 min
